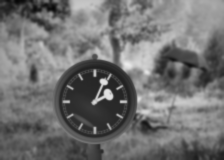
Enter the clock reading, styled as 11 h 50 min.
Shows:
2 h 04 min
